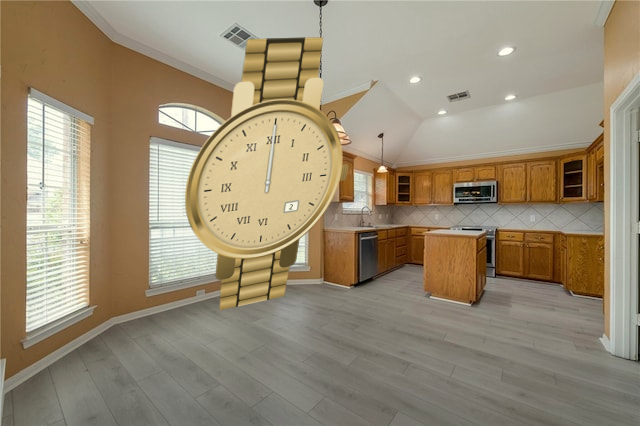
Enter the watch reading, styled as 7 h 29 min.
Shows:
12 h 00 min
